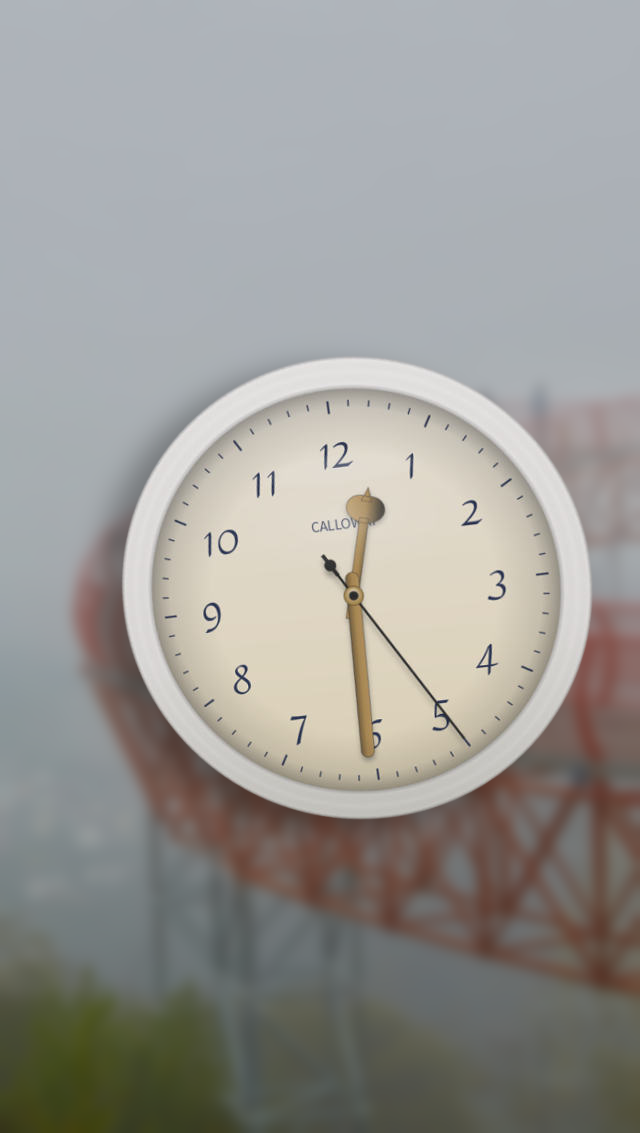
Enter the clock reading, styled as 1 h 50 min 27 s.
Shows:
12 h 30 min 25 s
